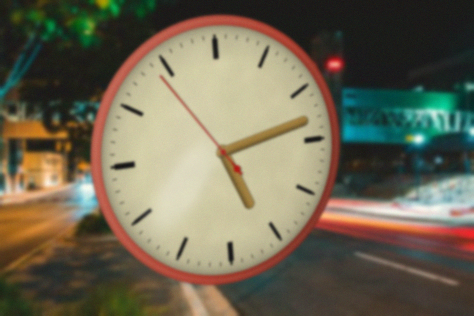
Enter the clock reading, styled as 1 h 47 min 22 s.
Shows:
5 h 12 min 54 s
